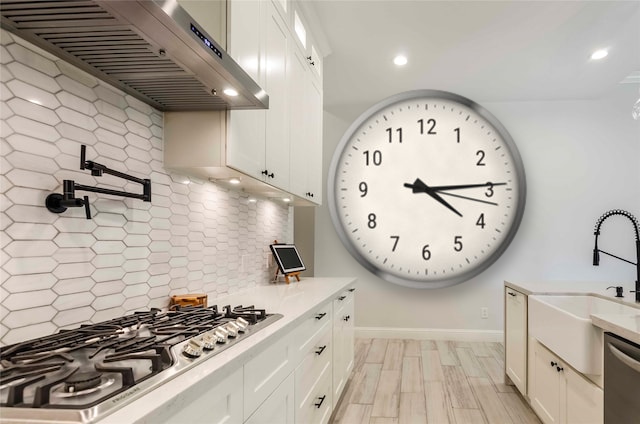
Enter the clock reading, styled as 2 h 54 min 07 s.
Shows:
4 h 14 min 17 s
